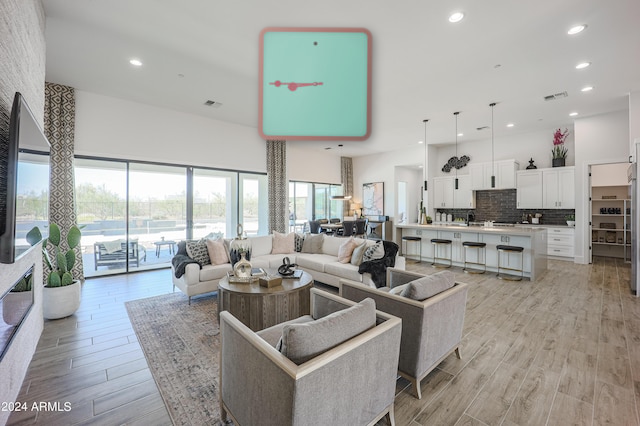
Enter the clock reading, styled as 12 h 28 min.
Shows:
8 h 45 min
